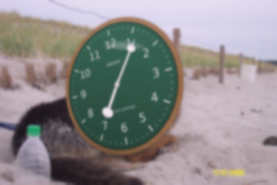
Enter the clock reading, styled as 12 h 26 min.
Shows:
7 h 06 min
